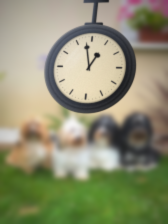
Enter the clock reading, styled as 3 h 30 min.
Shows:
12 h 58 min
